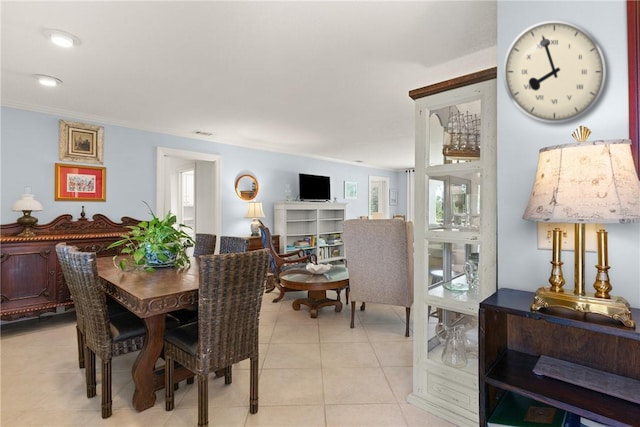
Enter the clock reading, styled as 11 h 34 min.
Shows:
7 h 57 min
